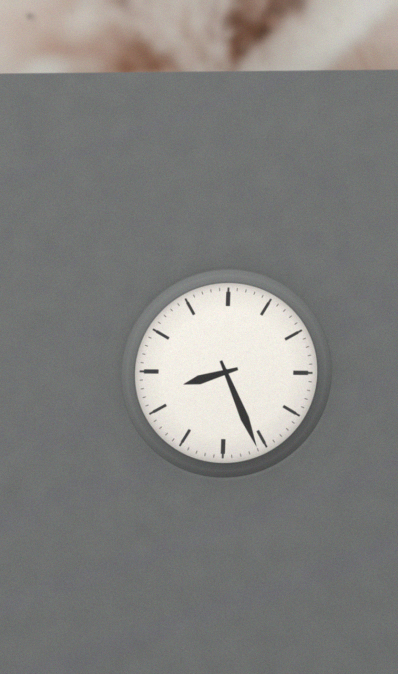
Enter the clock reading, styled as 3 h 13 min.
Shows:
8 h 26 min
